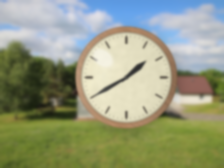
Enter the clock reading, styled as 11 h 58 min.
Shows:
1 h 40 min
